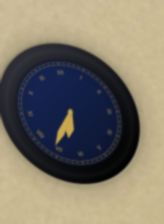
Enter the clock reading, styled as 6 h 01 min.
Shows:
6 h 36 min
